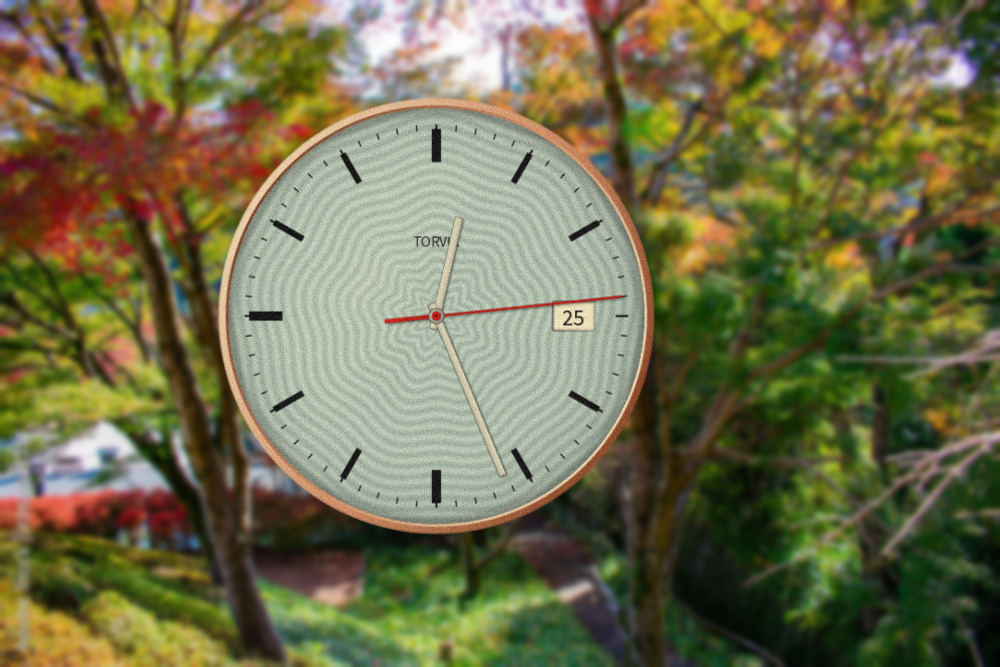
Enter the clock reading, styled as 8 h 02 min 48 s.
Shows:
12 h 26 min 14 s
